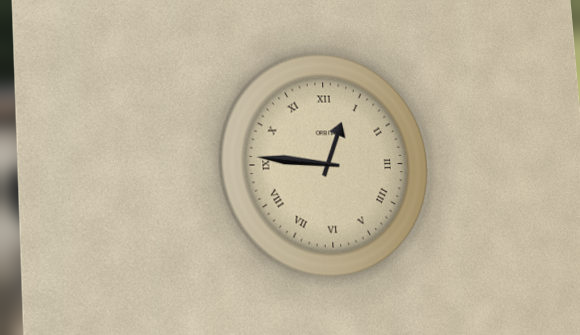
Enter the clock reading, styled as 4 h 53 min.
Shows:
12 h 46 min
